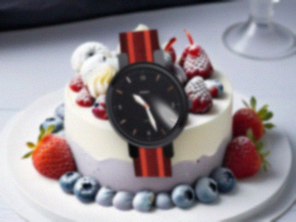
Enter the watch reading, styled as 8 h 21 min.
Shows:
10 h 27 min
